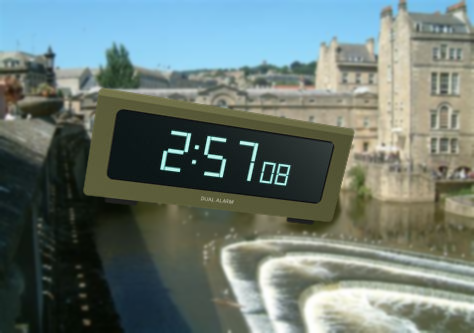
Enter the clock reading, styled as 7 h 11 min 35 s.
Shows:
2 h 57 min 08 s
